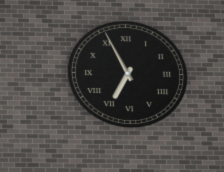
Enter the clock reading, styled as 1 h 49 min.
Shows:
6 h 56 min
